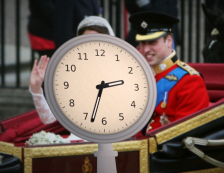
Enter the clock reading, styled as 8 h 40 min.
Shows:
2 h 33 min
